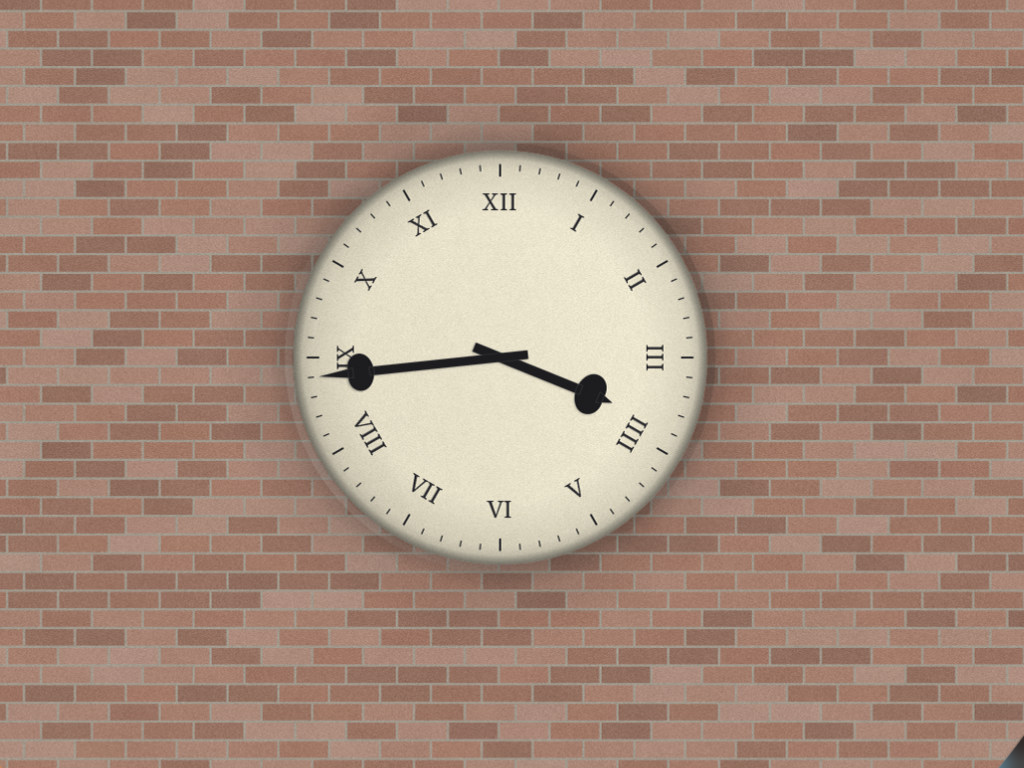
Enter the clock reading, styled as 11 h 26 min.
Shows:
3 h 44 min
